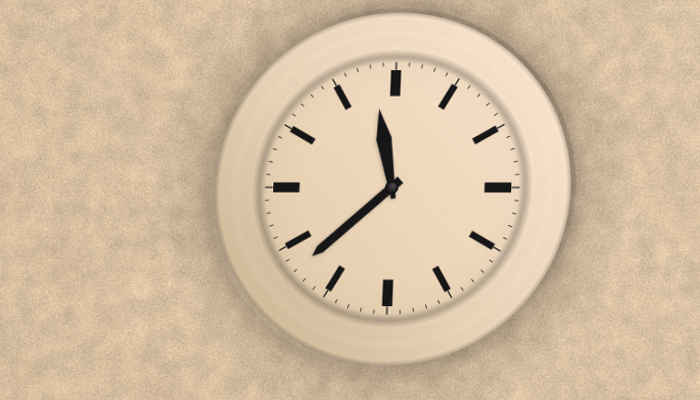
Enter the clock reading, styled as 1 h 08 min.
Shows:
11 h 38 min
